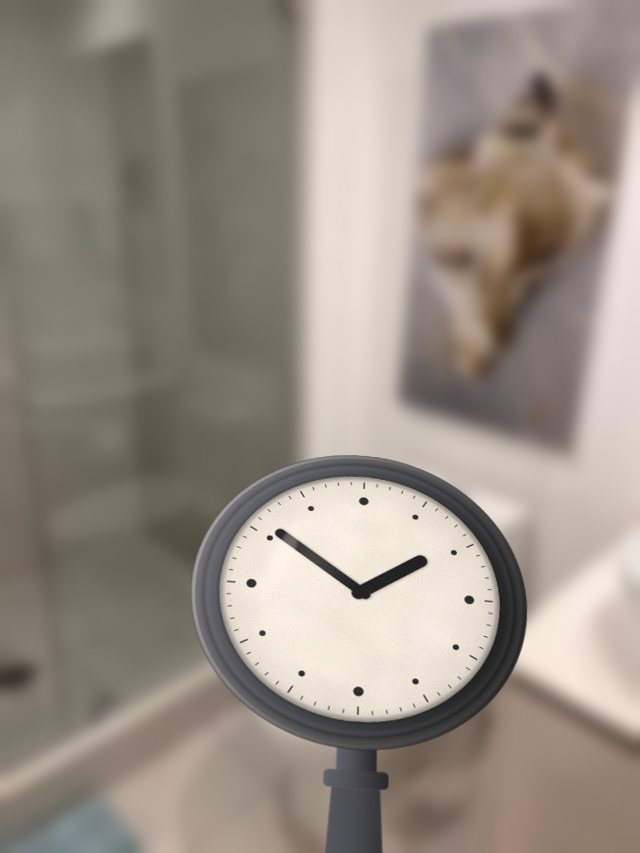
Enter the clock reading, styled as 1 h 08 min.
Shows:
1 h 51 min
